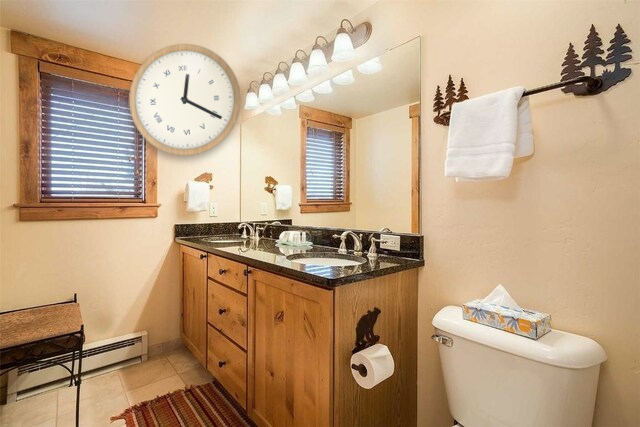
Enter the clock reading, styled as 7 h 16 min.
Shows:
12 h 20 min
